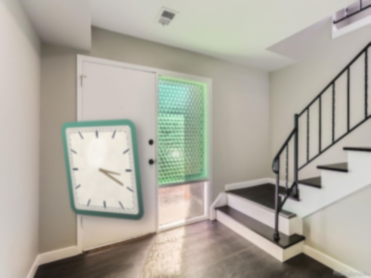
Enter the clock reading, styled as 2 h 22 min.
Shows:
3 h 20 min
